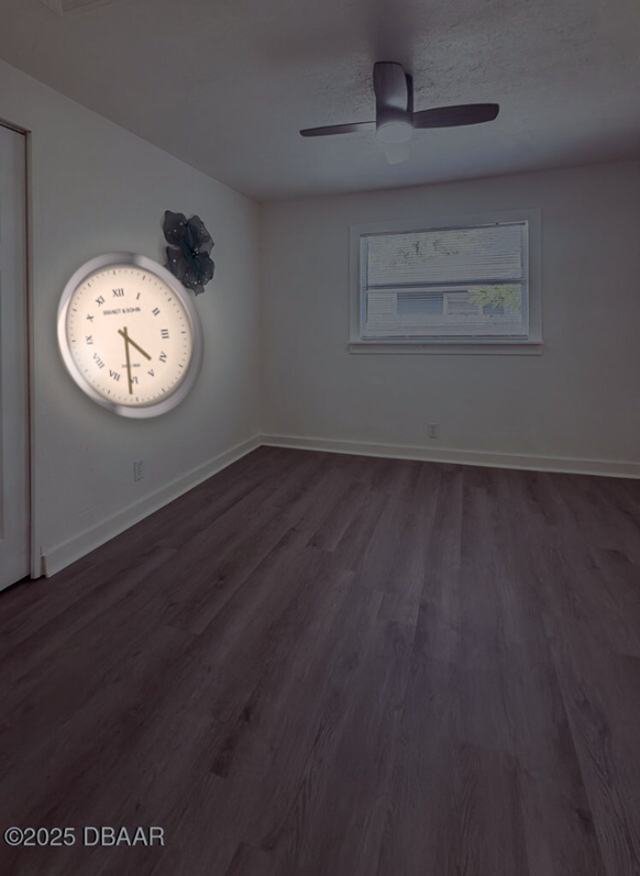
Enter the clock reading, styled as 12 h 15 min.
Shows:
4 h 31 min
